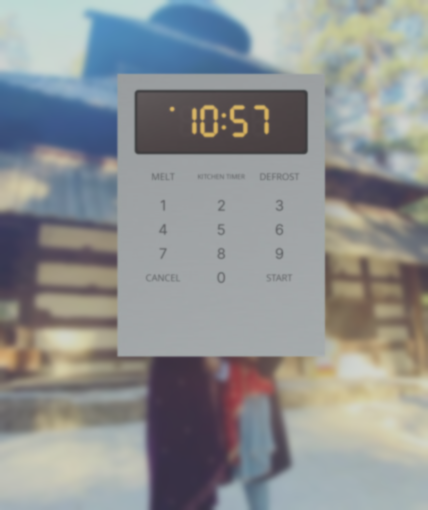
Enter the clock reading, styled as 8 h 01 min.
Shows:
10 h 57 min
